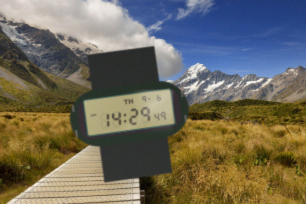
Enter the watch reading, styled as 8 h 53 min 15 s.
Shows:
14 h 29 min 49 s
